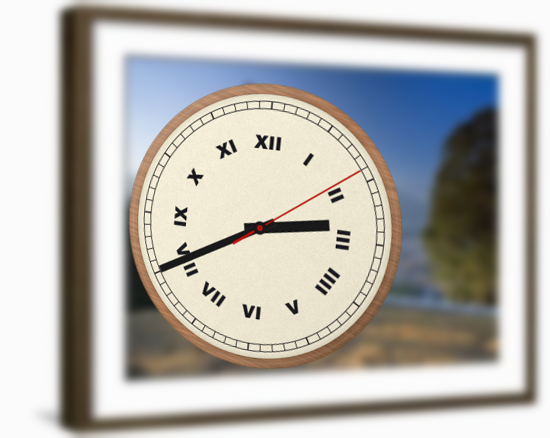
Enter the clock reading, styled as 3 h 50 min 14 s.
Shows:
2 h 40 min 09 s
